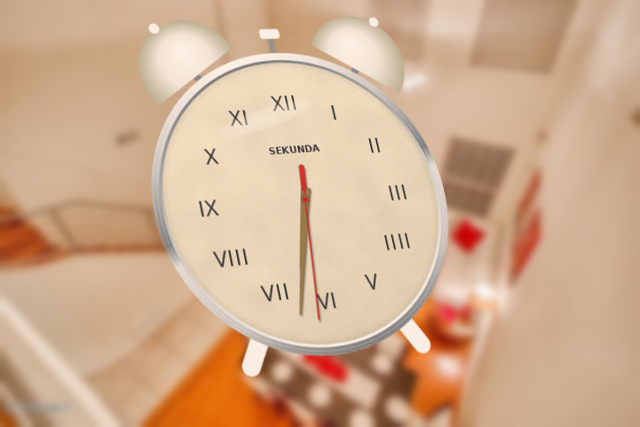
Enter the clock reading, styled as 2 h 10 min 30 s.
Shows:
6 h 32 min 31 s
